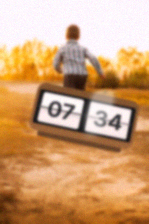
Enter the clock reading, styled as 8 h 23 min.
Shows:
7 h 34 min
